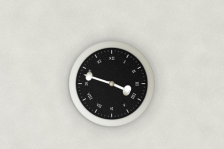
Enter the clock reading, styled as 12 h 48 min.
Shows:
3 h 48 min
